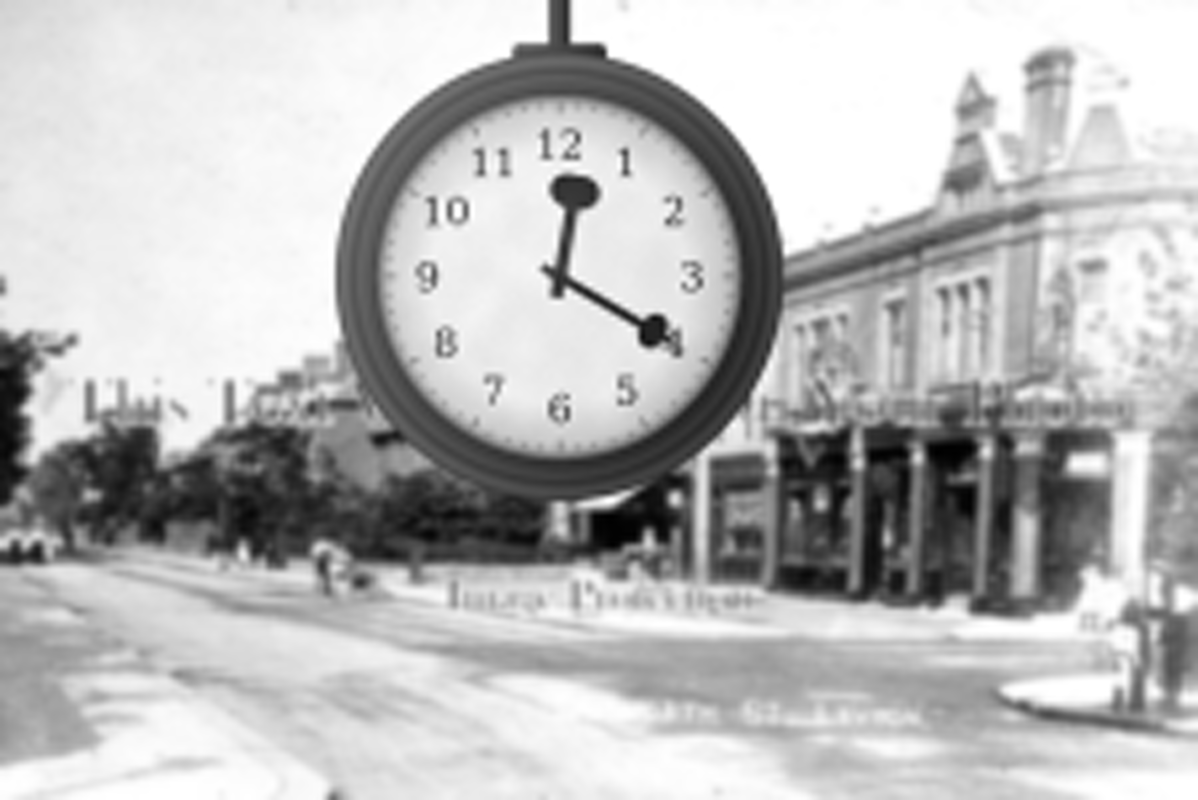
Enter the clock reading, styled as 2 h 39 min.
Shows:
12 h 20 min
